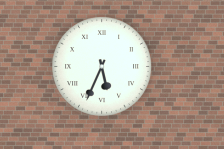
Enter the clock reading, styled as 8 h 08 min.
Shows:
5 h 34 min
